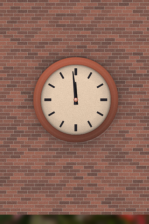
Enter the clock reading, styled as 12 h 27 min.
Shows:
11 h 59 min
